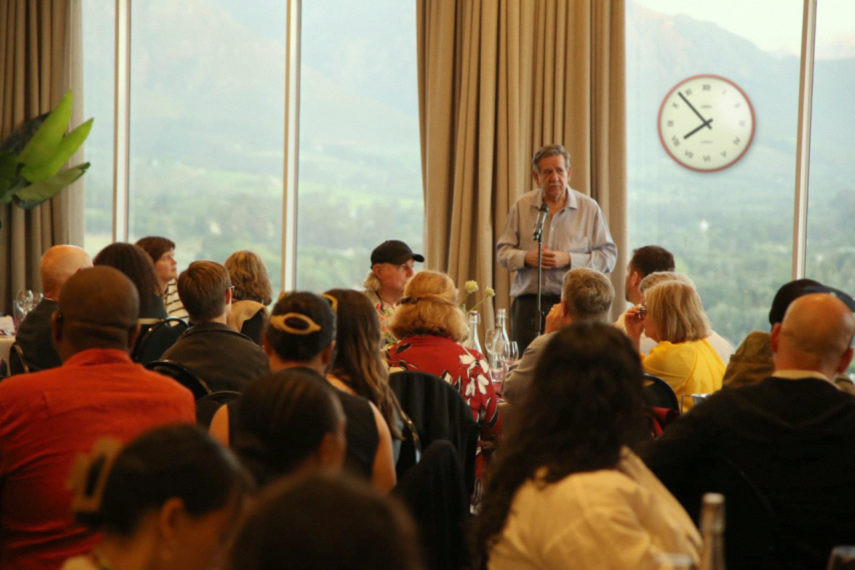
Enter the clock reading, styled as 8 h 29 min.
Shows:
7 h 53 min
